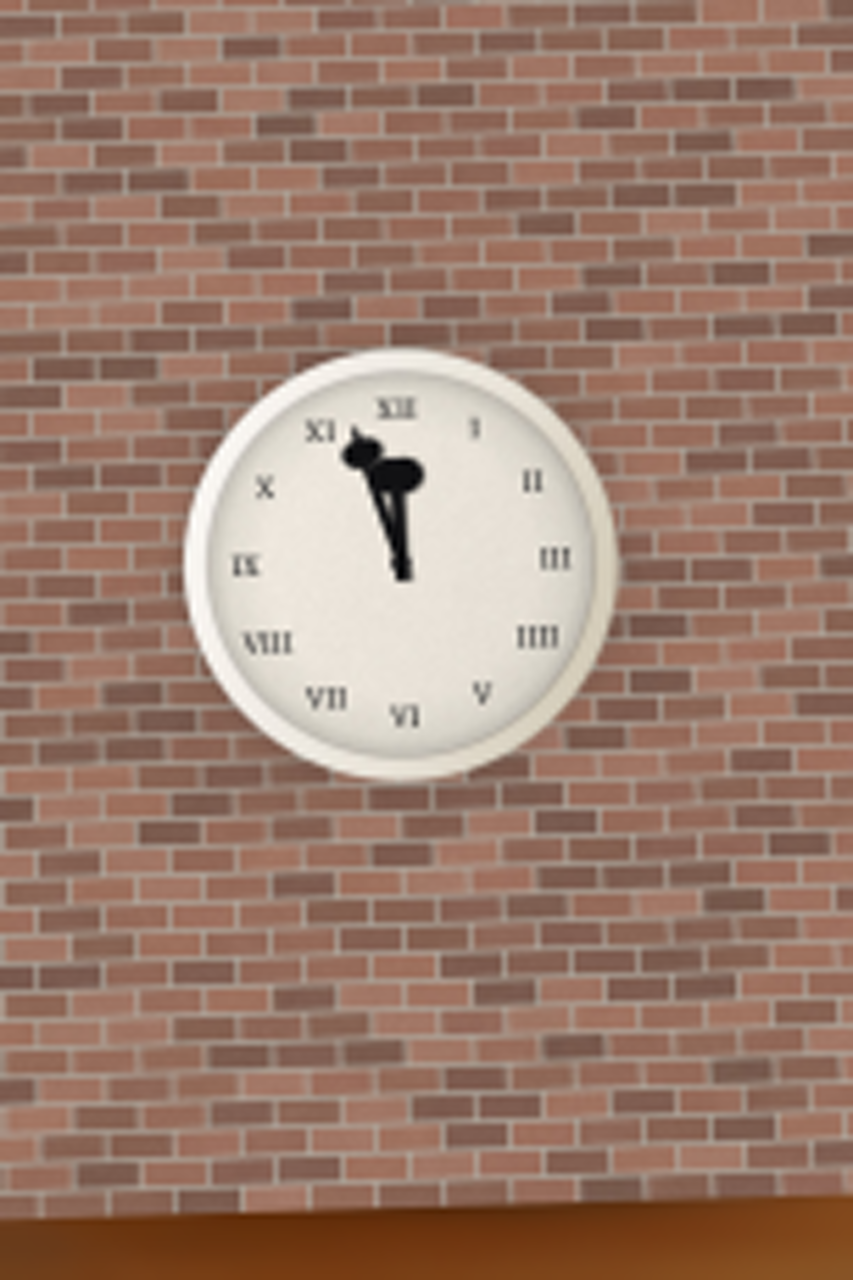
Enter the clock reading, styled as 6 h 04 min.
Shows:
11 h 57 min
